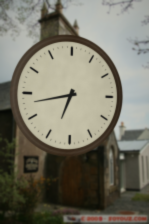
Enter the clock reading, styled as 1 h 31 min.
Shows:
6 h 43 min
